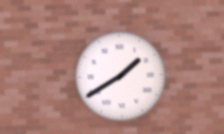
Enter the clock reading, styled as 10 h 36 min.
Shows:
1 h 40 min
